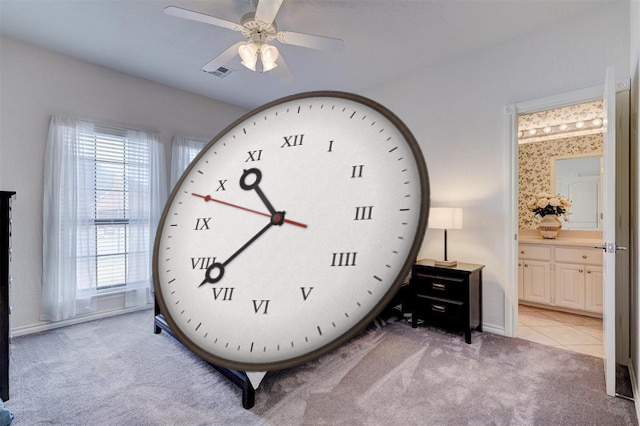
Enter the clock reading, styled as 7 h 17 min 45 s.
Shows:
10 h 37 min 48 s
